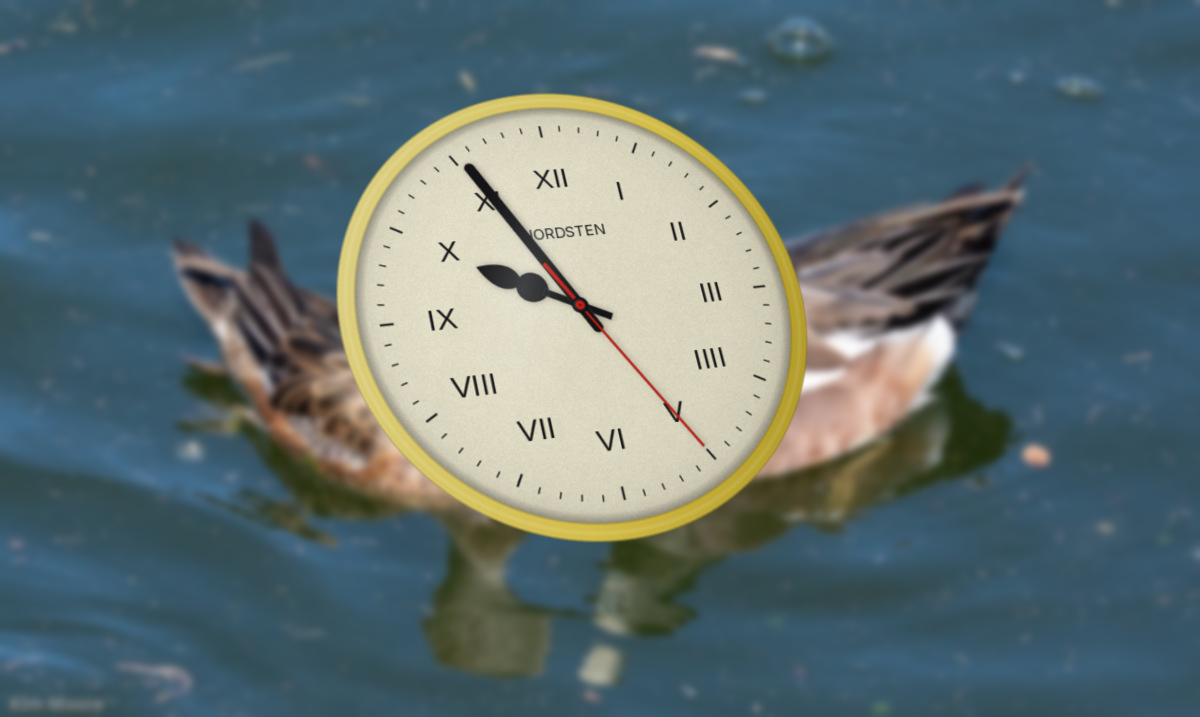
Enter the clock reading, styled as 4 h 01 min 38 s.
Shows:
9 h 55 min 25 s
